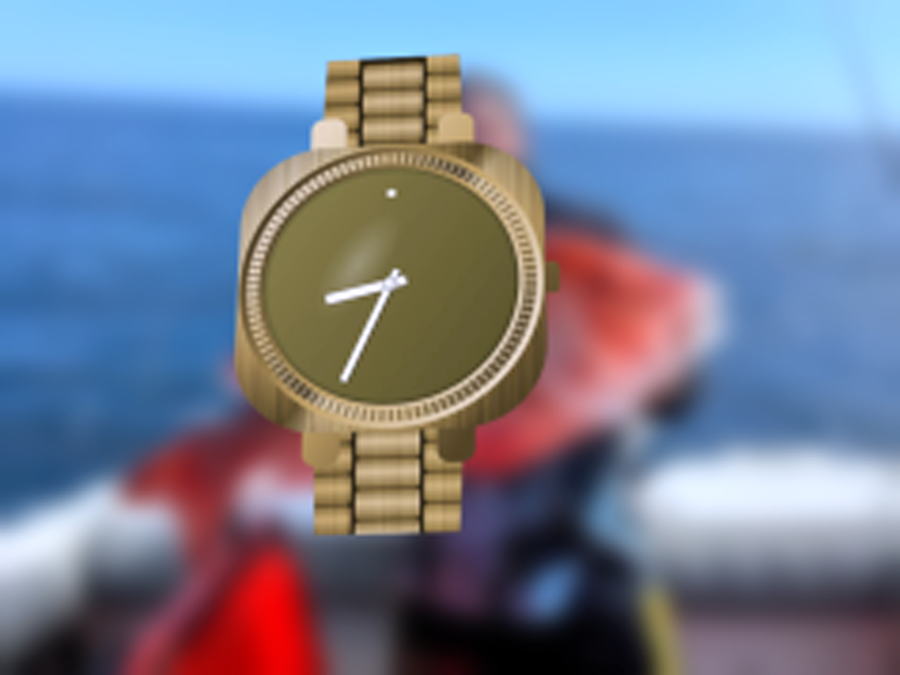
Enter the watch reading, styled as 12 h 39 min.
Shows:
8 h 34 min
